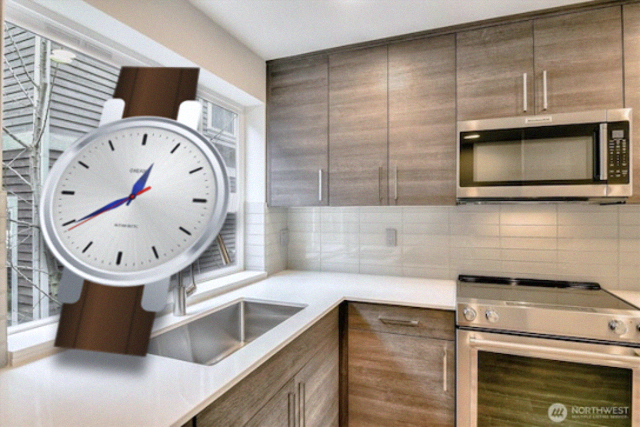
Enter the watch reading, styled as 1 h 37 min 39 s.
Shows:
12 h 39 min 39 s
